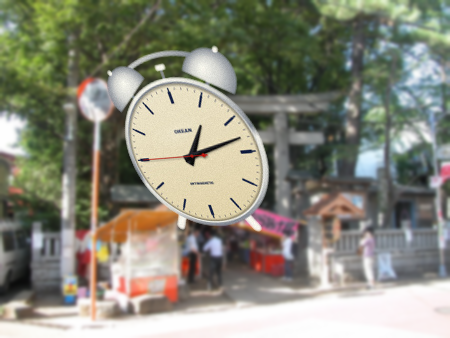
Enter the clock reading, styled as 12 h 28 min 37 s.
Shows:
1 h 12 min 45 s
